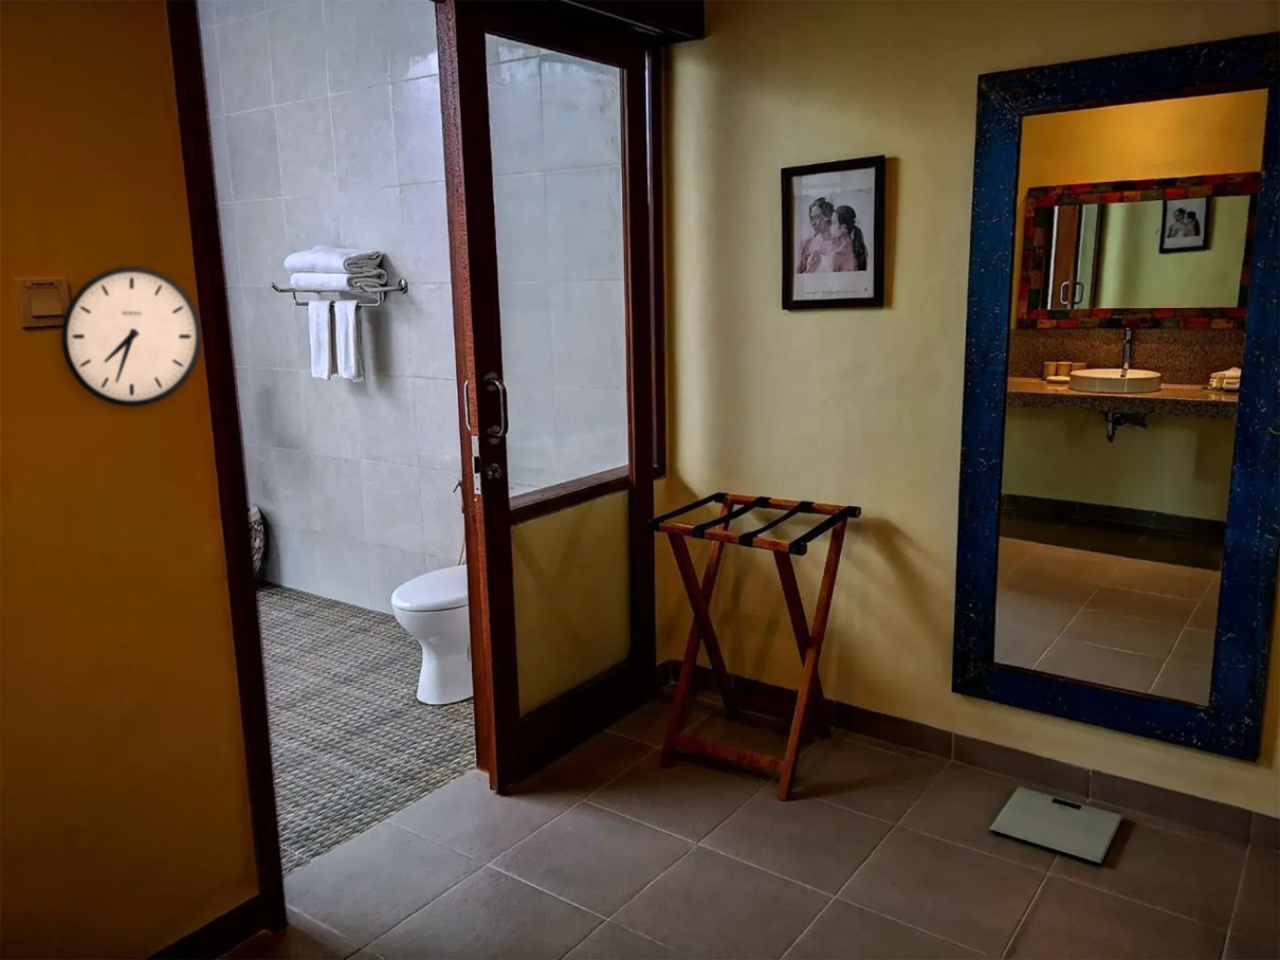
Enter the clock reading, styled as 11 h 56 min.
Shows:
7 h 33 min
